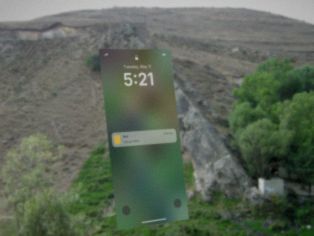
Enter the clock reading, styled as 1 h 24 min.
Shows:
5 h 21 min
